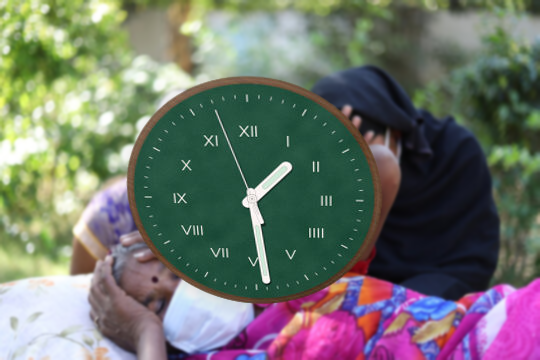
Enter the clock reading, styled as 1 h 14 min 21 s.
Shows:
1 h 28 min 57 s
